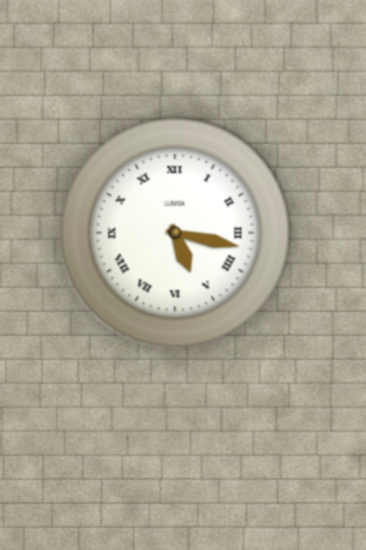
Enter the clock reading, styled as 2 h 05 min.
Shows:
5 h 17 min
